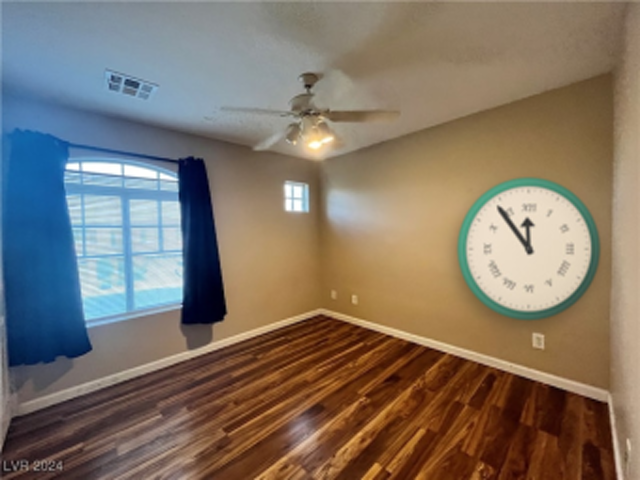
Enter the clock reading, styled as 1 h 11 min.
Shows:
11 h 54 min
